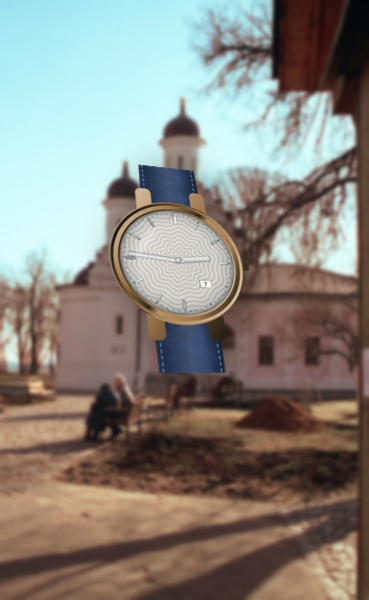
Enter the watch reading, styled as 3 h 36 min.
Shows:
2 h 46 min
